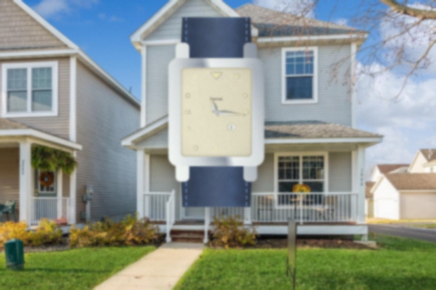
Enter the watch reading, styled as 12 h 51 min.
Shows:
11 h 16 min
